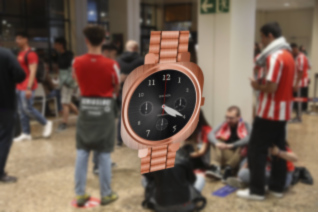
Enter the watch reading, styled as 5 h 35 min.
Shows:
4 h 20 min
